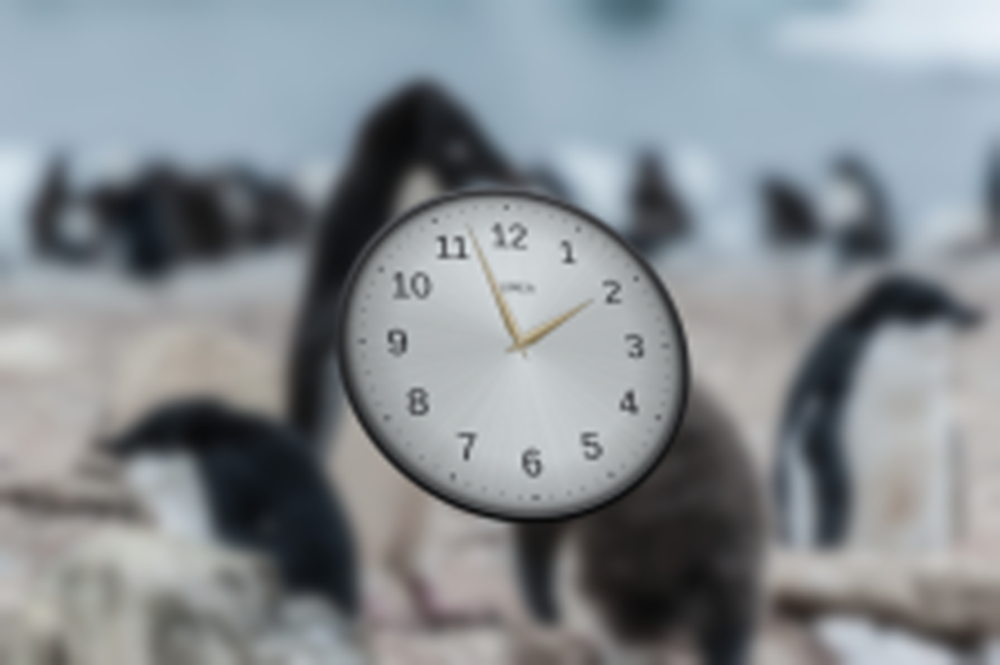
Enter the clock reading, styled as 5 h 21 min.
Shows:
1 h 57 min
